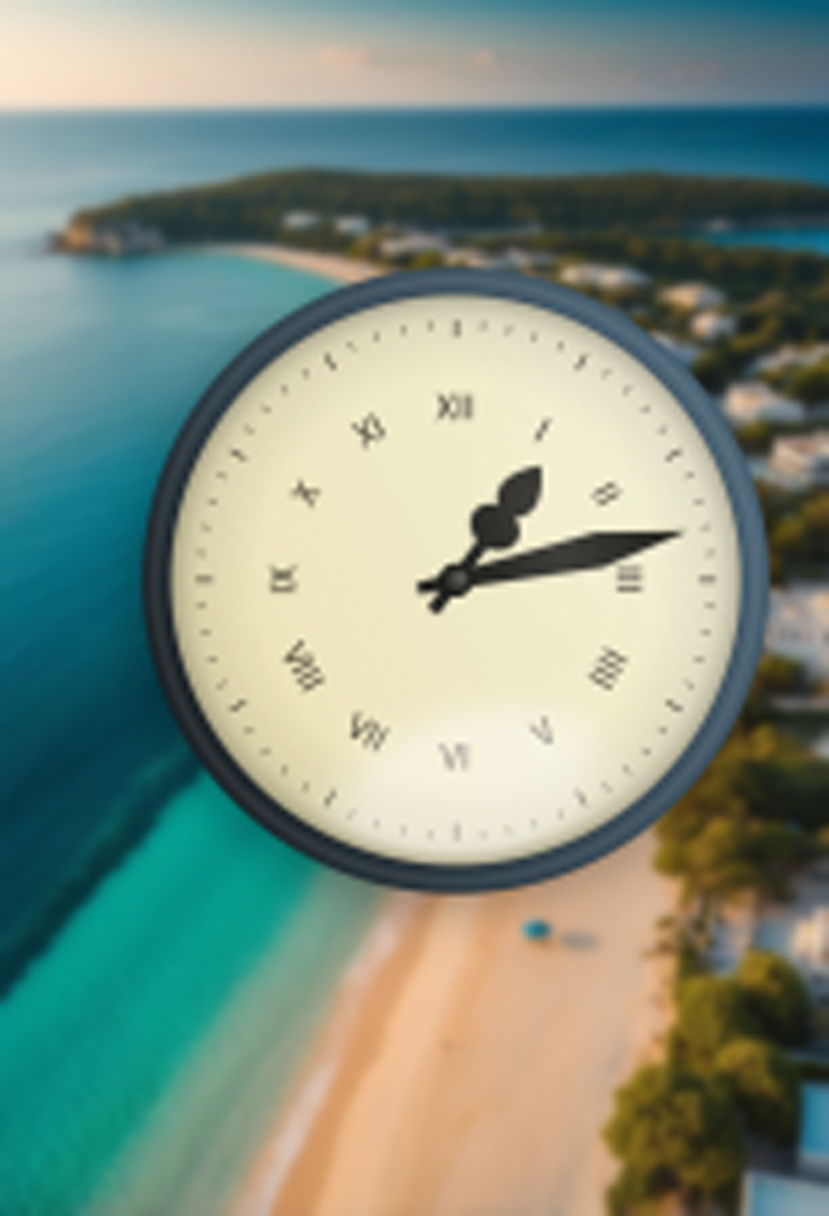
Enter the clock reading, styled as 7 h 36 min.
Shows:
1 h 13 min
